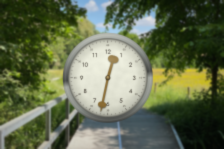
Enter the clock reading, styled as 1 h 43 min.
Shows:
12 h 32 min
